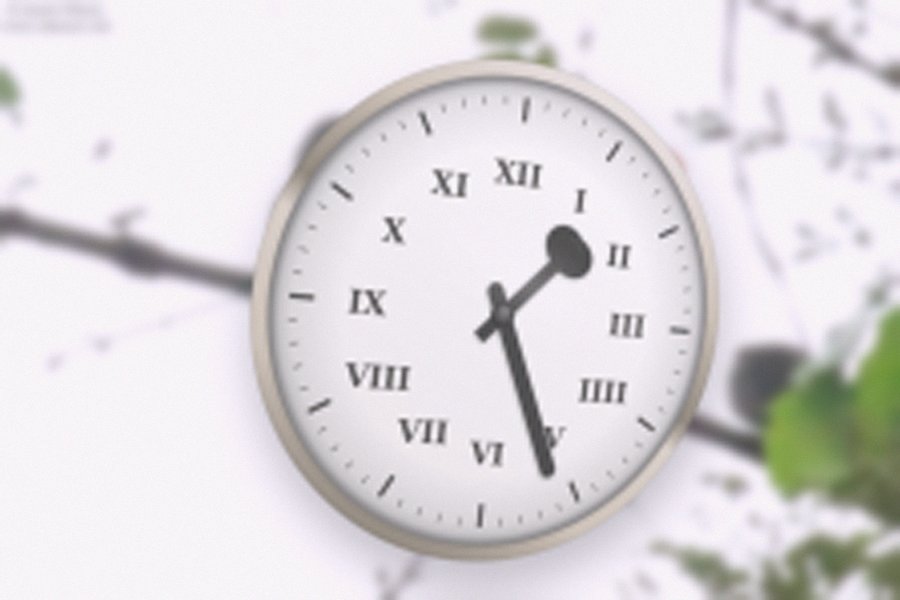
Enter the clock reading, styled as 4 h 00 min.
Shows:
1 h 26 min
